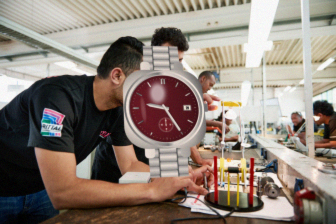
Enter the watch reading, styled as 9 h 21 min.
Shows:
9 h 25 min
